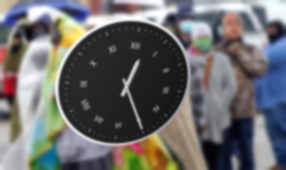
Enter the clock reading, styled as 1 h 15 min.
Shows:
12 h 25 min
